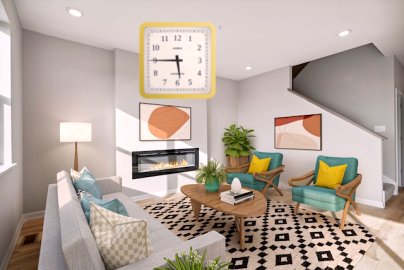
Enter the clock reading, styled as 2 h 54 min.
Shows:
5 h 45 min
